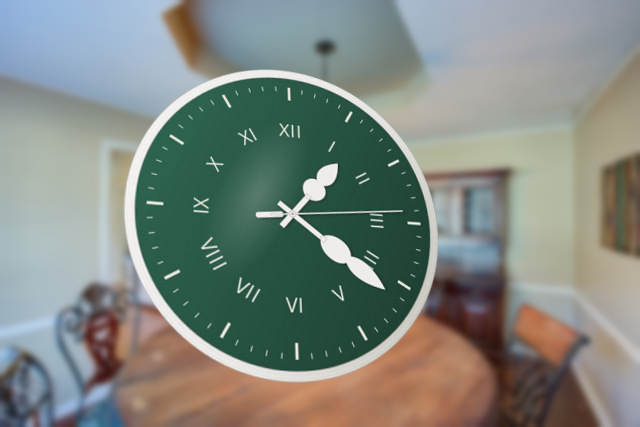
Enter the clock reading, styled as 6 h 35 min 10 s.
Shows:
1 h 21 min 14 s
